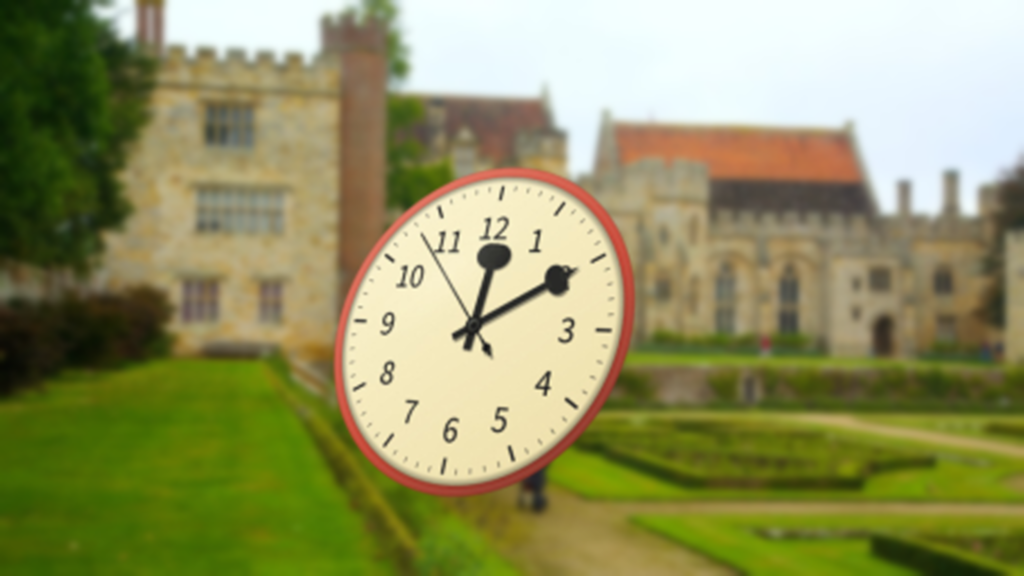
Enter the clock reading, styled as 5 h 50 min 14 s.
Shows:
12 h 09 min 53 s
